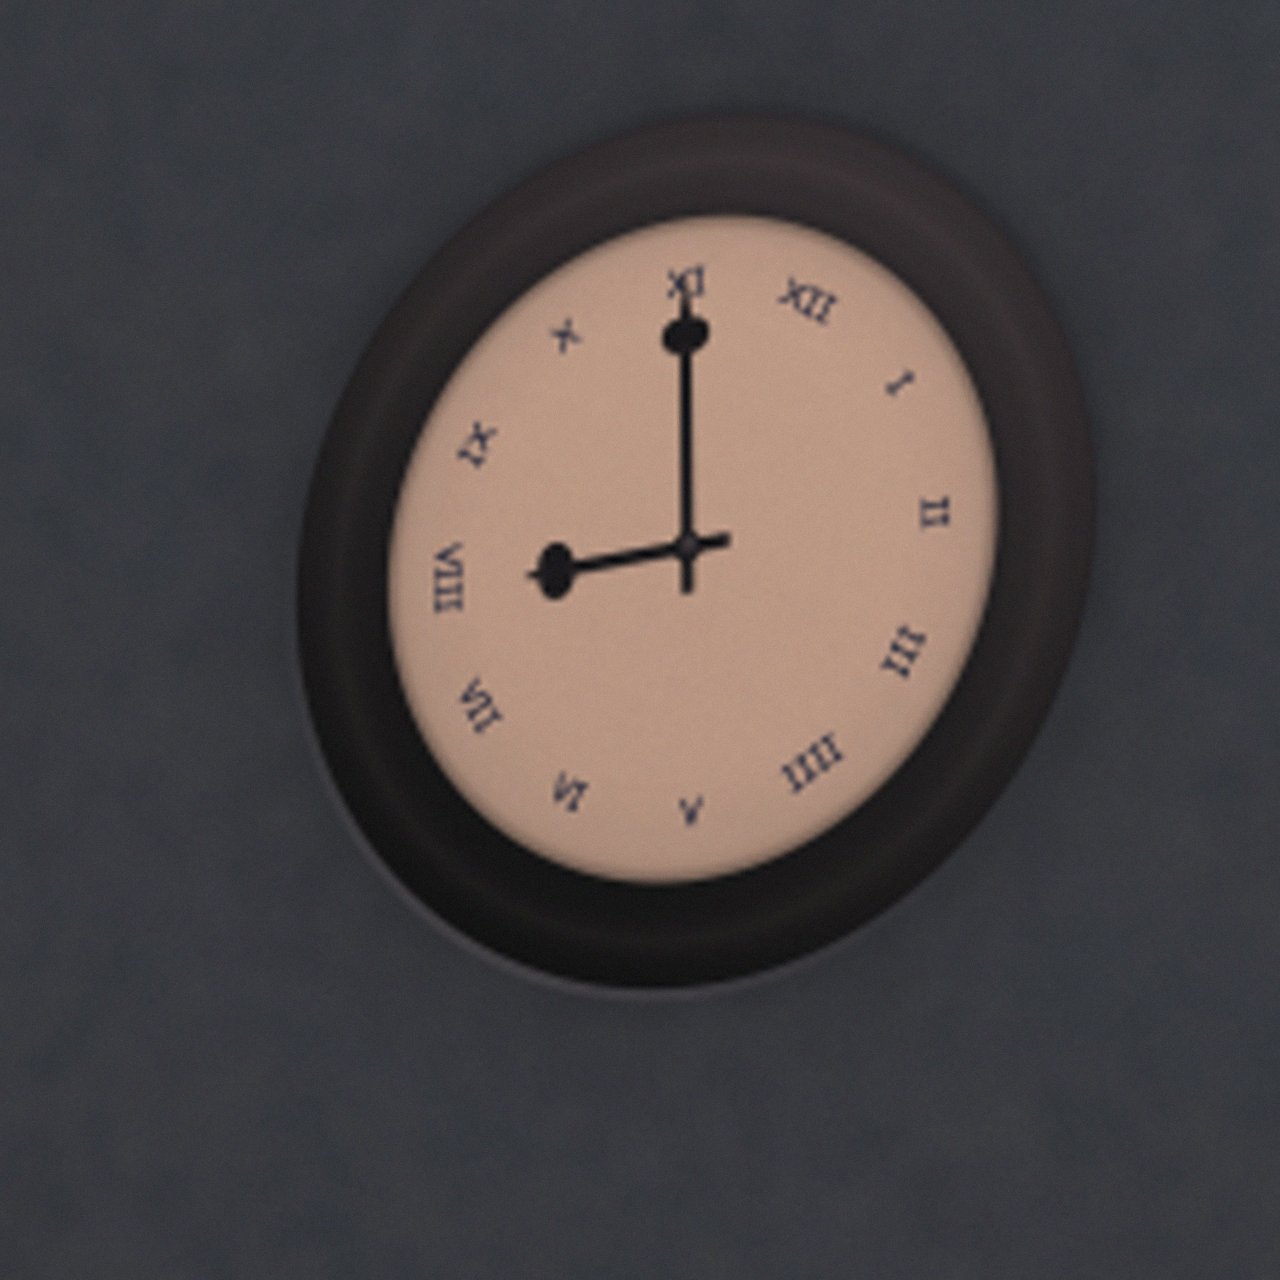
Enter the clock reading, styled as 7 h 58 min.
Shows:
7 h 55 min
